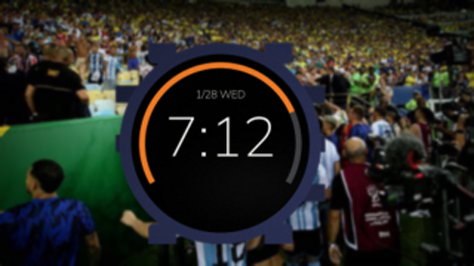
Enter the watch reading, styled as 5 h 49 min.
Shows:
7 h 12 min
